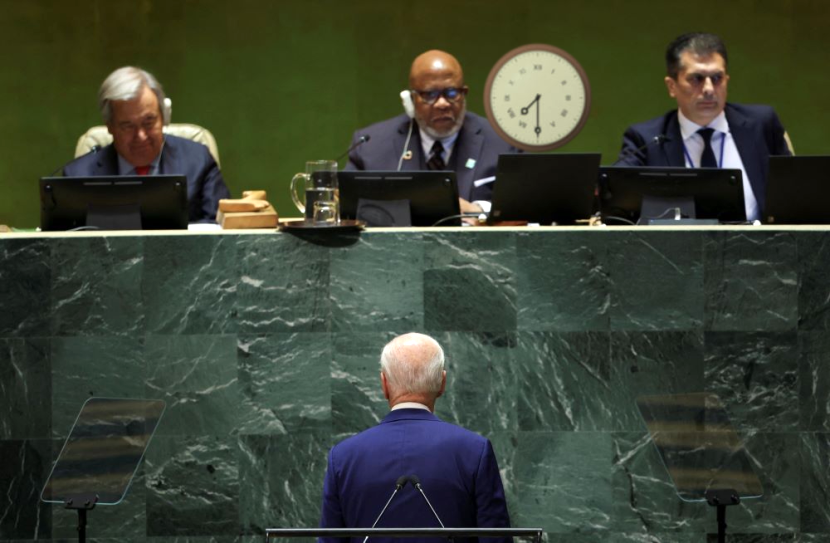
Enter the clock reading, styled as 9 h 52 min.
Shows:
7 h 30 min
